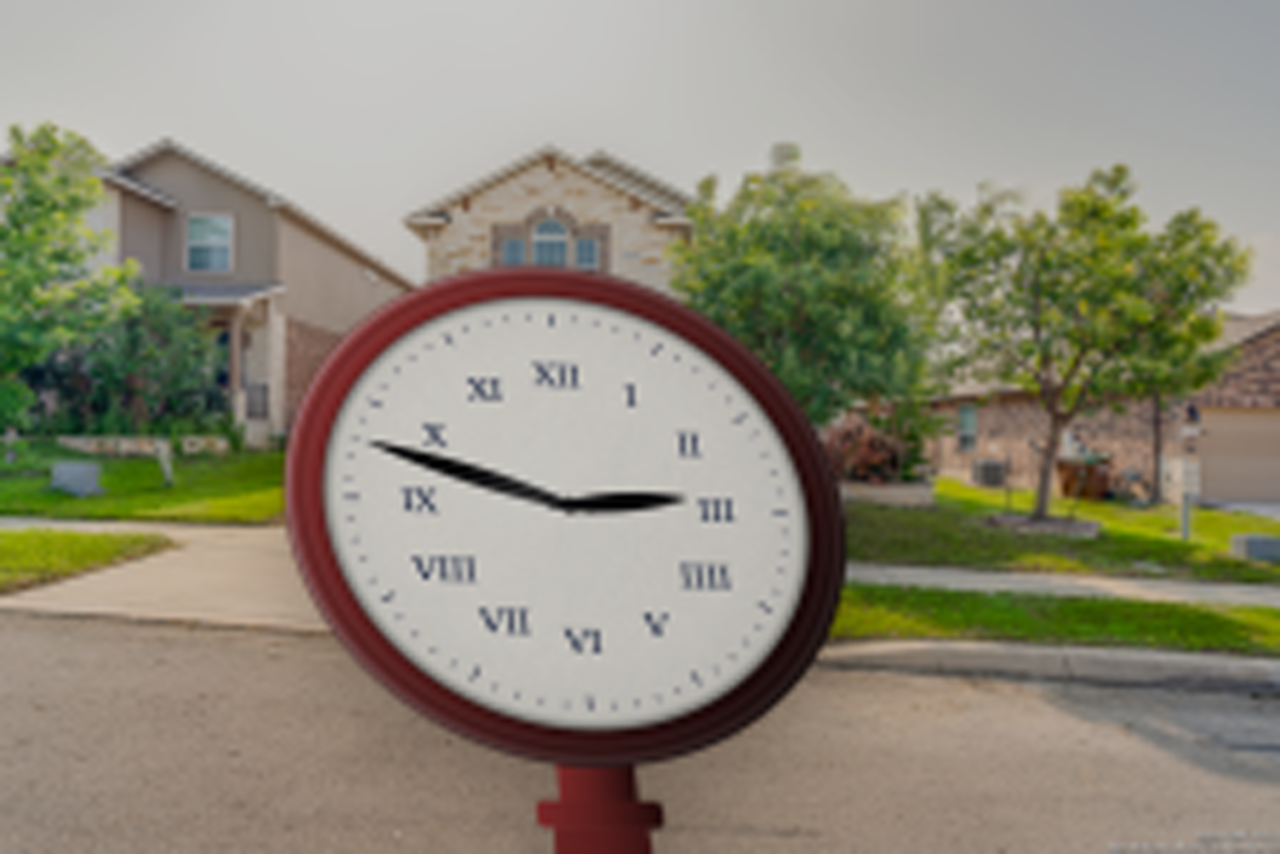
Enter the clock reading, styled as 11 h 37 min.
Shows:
2 h 48 min
